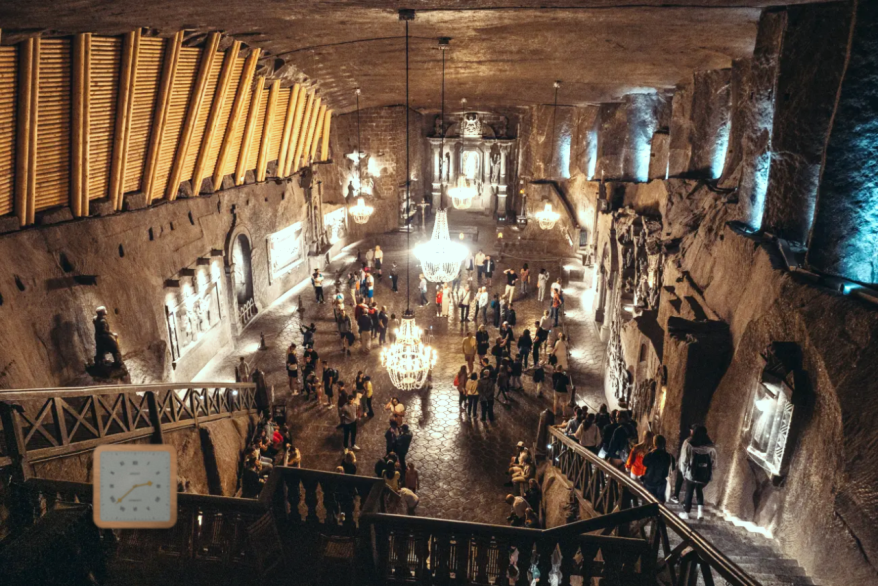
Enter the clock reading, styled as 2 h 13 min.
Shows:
2 h 38 min
